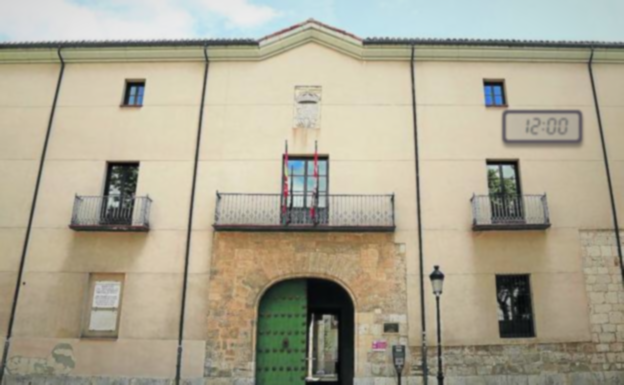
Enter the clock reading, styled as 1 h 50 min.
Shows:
12 h 00 min
